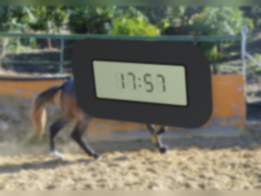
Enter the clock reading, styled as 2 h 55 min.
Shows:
17 h 57 min
